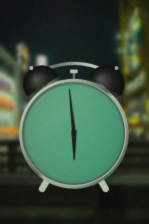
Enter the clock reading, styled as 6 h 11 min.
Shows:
5 h 59 min
